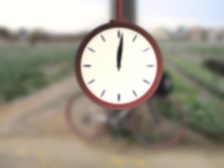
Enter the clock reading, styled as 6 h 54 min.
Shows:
12 h 01 min
